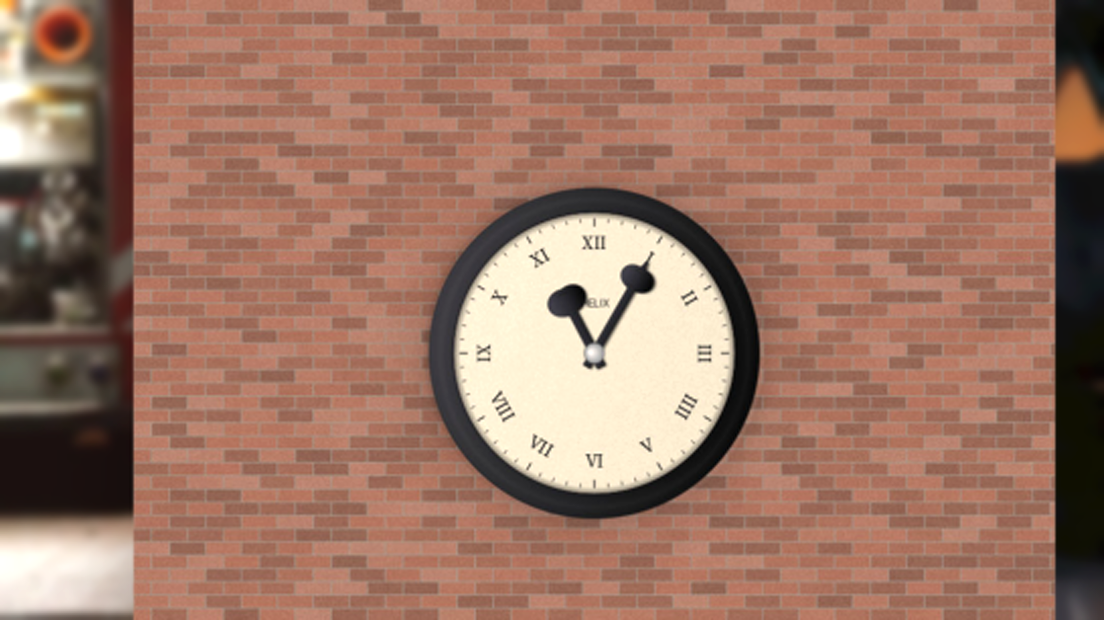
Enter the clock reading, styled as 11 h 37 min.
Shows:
11 h 05 min
